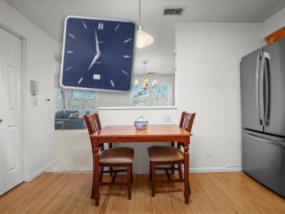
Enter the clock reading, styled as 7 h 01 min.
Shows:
6 h 58 min
